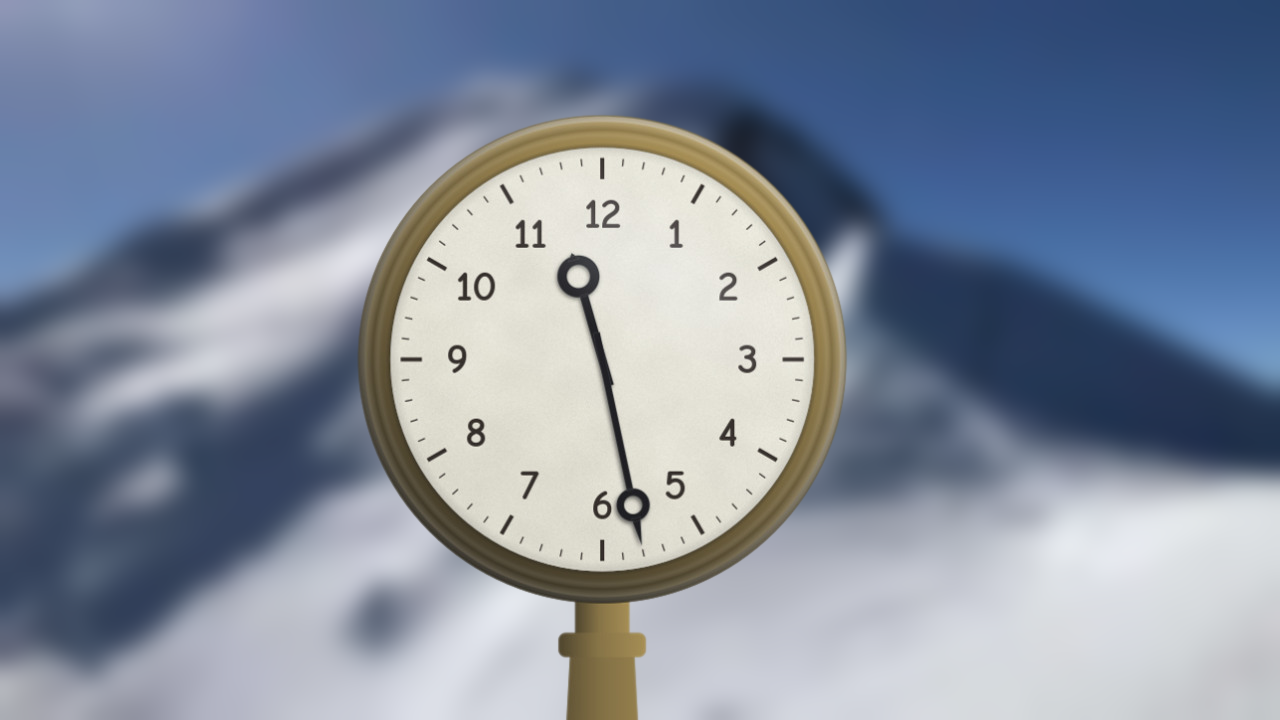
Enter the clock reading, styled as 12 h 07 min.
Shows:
11 h 28 min
